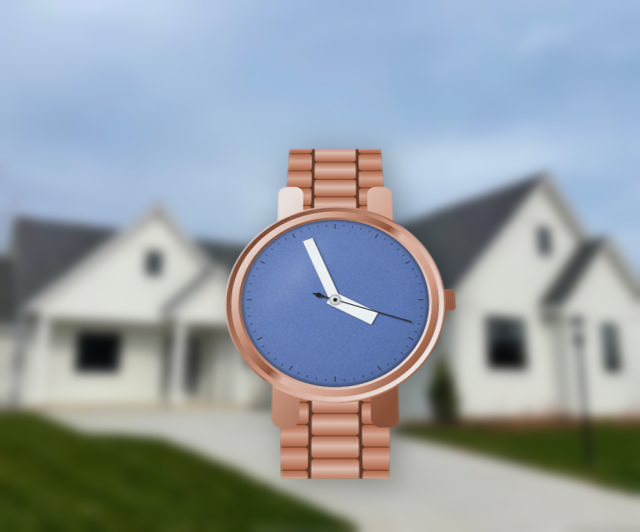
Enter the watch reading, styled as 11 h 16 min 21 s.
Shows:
3 h 56 min 18 s
